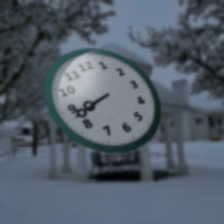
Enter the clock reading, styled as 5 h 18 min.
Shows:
8 h 43 min
